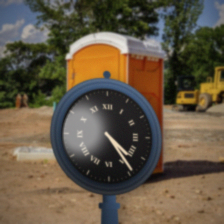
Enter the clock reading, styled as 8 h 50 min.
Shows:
4 h 24 min
